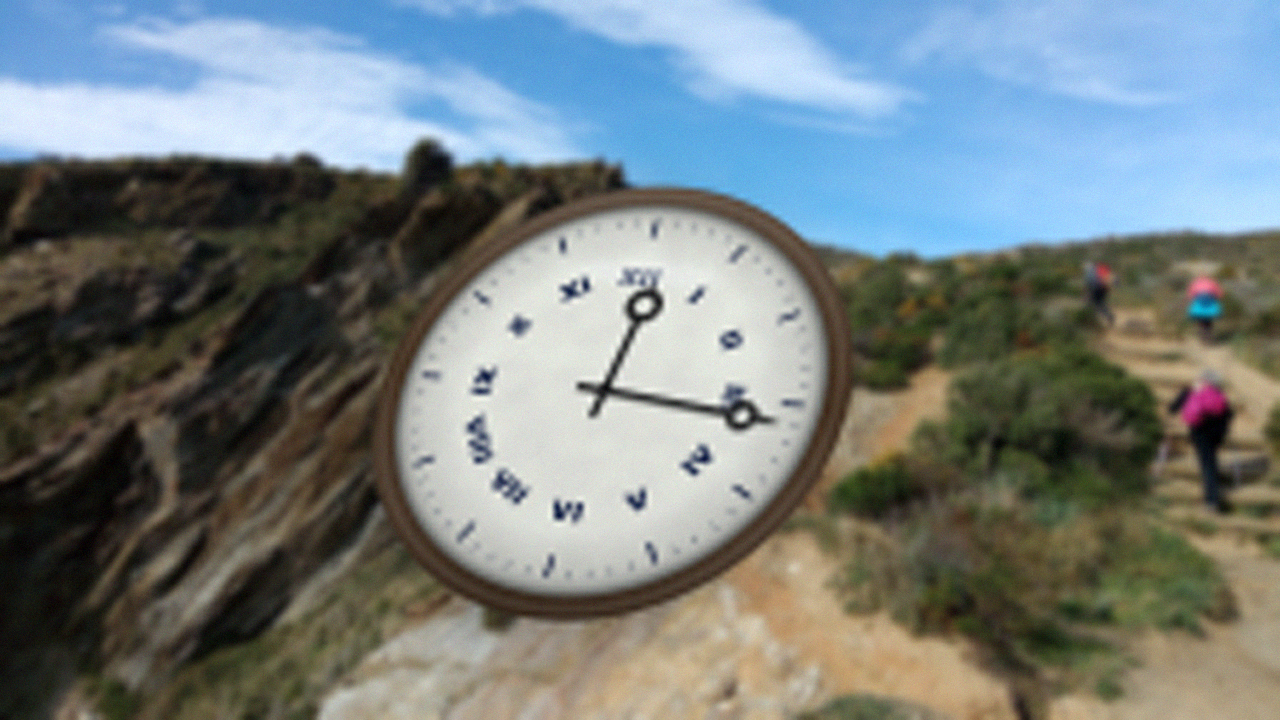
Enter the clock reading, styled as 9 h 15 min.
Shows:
12 h 16 min
